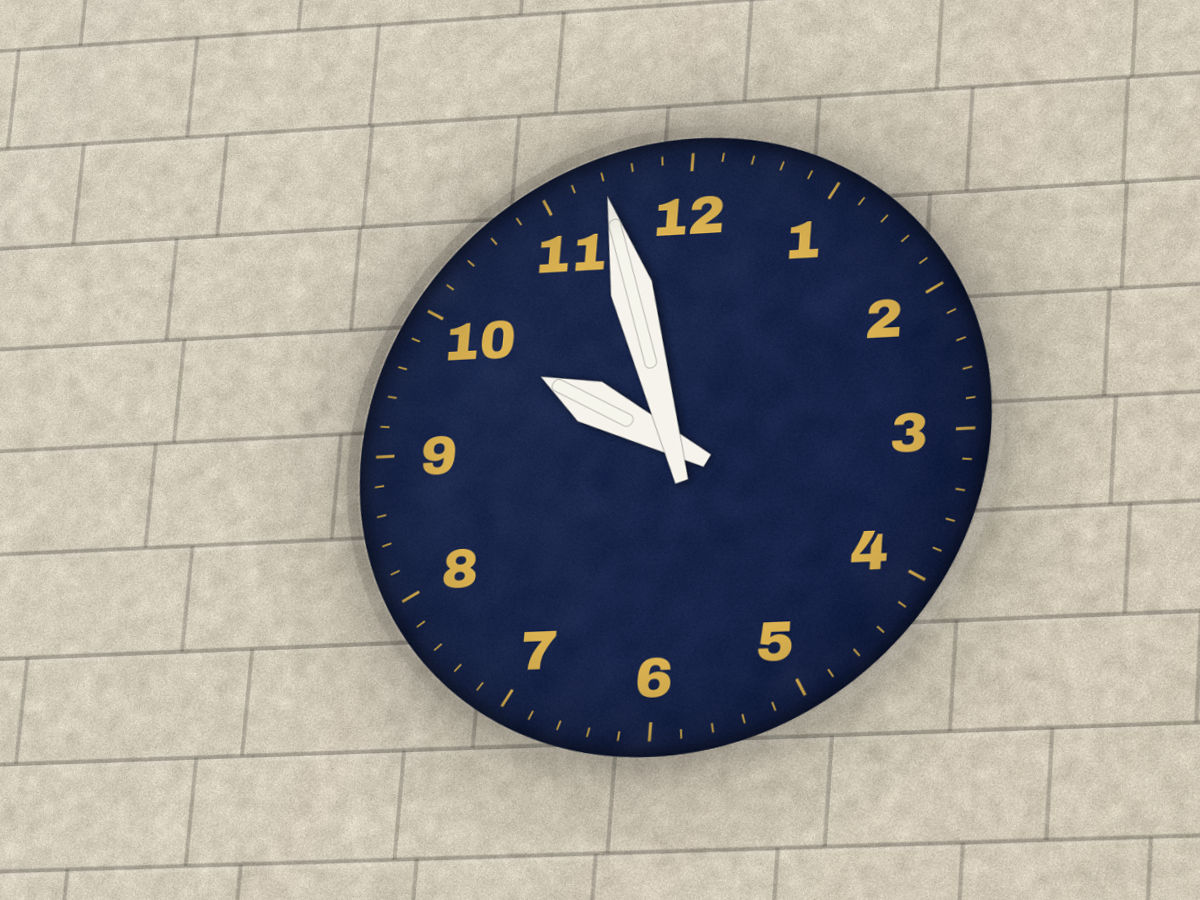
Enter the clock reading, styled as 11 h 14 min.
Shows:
9 h 57 min
